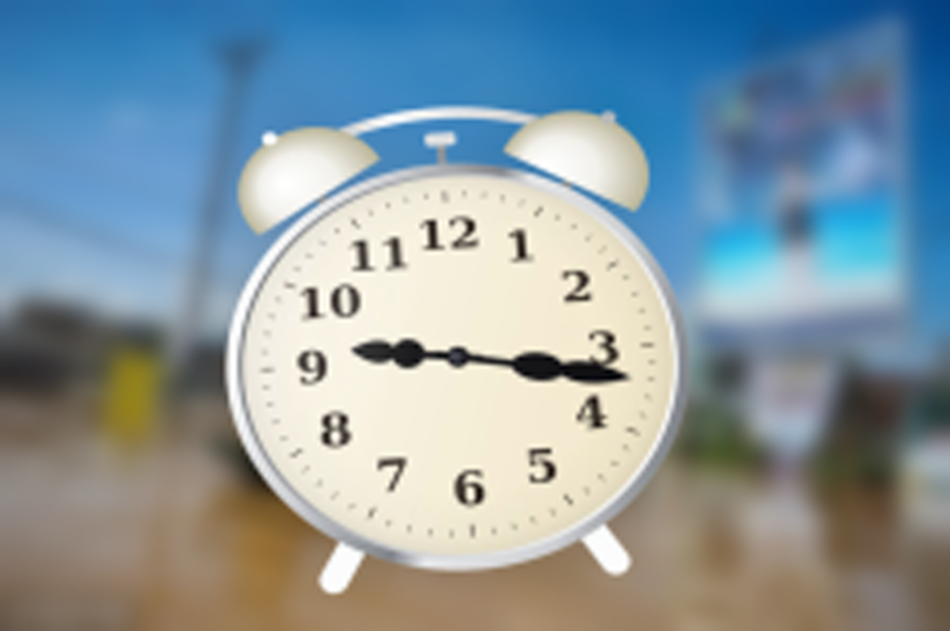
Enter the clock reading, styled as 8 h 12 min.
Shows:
9 h 17 min
